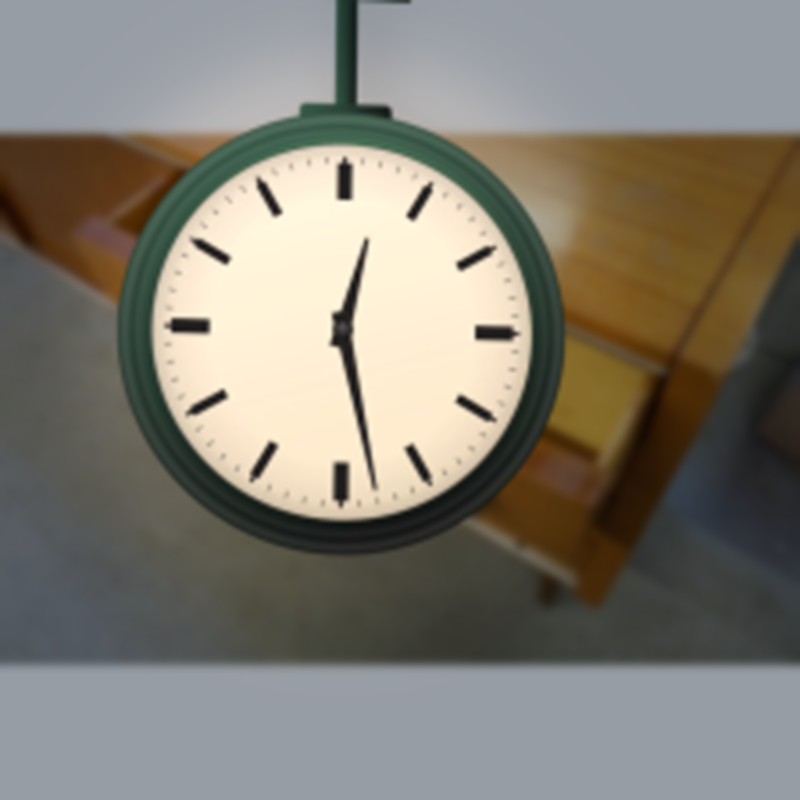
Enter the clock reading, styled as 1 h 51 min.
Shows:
12 h 28 min
